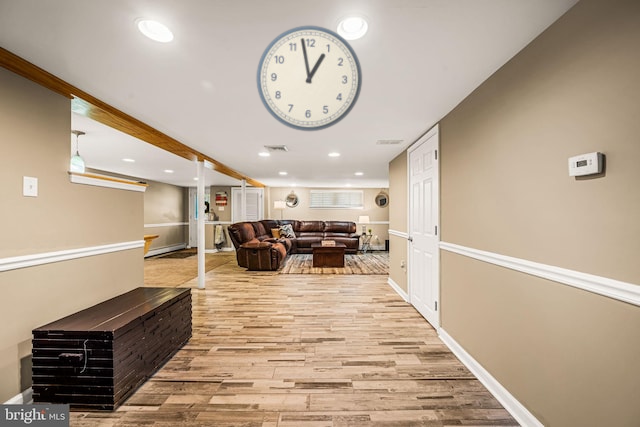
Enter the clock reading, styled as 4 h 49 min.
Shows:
12 h 58 min
